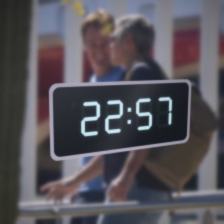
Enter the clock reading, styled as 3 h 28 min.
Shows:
22 h 57 min
